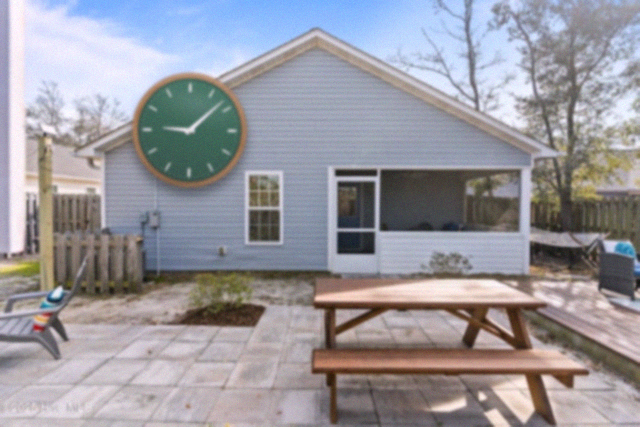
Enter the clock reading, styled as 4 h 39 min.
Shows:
9 h 08 min
